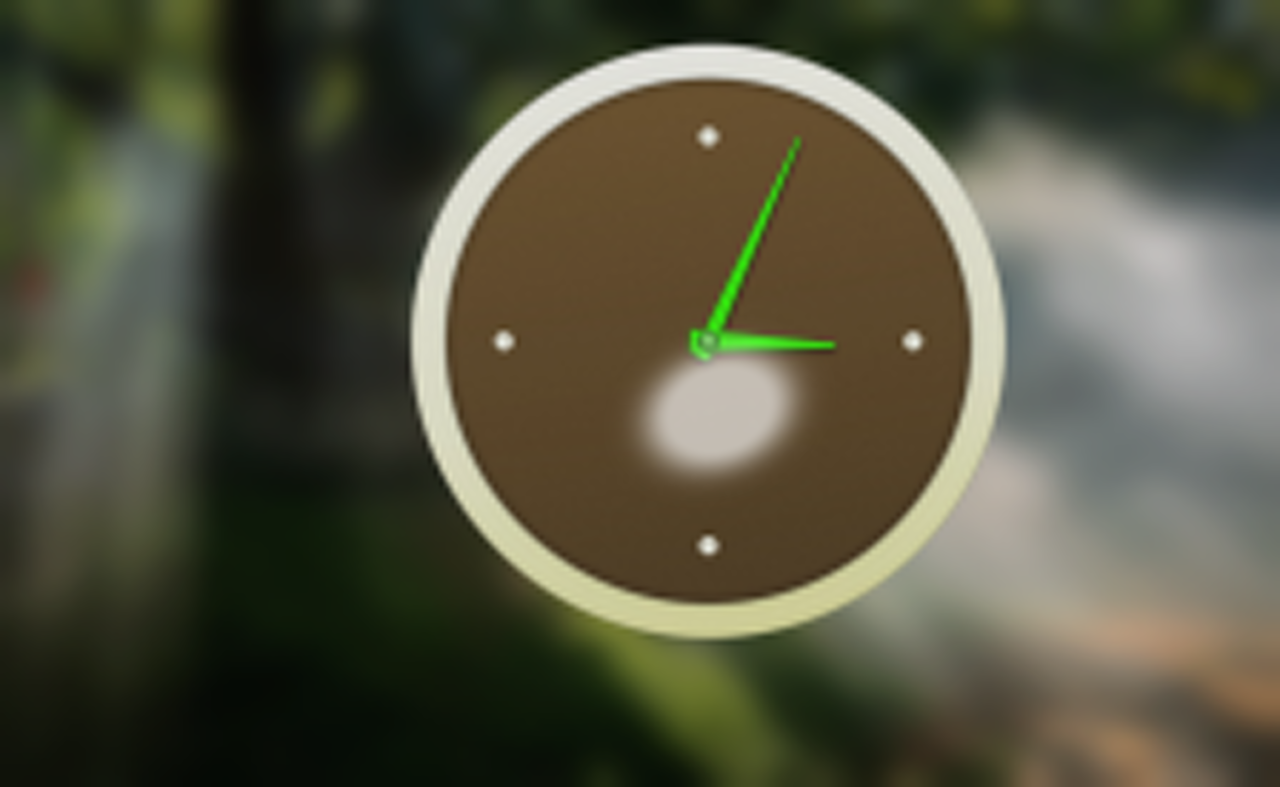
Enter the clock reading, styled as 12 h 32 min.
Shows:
3 h 04 min
